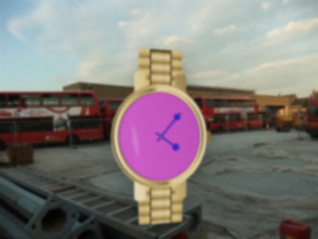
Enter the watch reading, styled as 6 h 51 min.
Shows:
4 h 07 min
